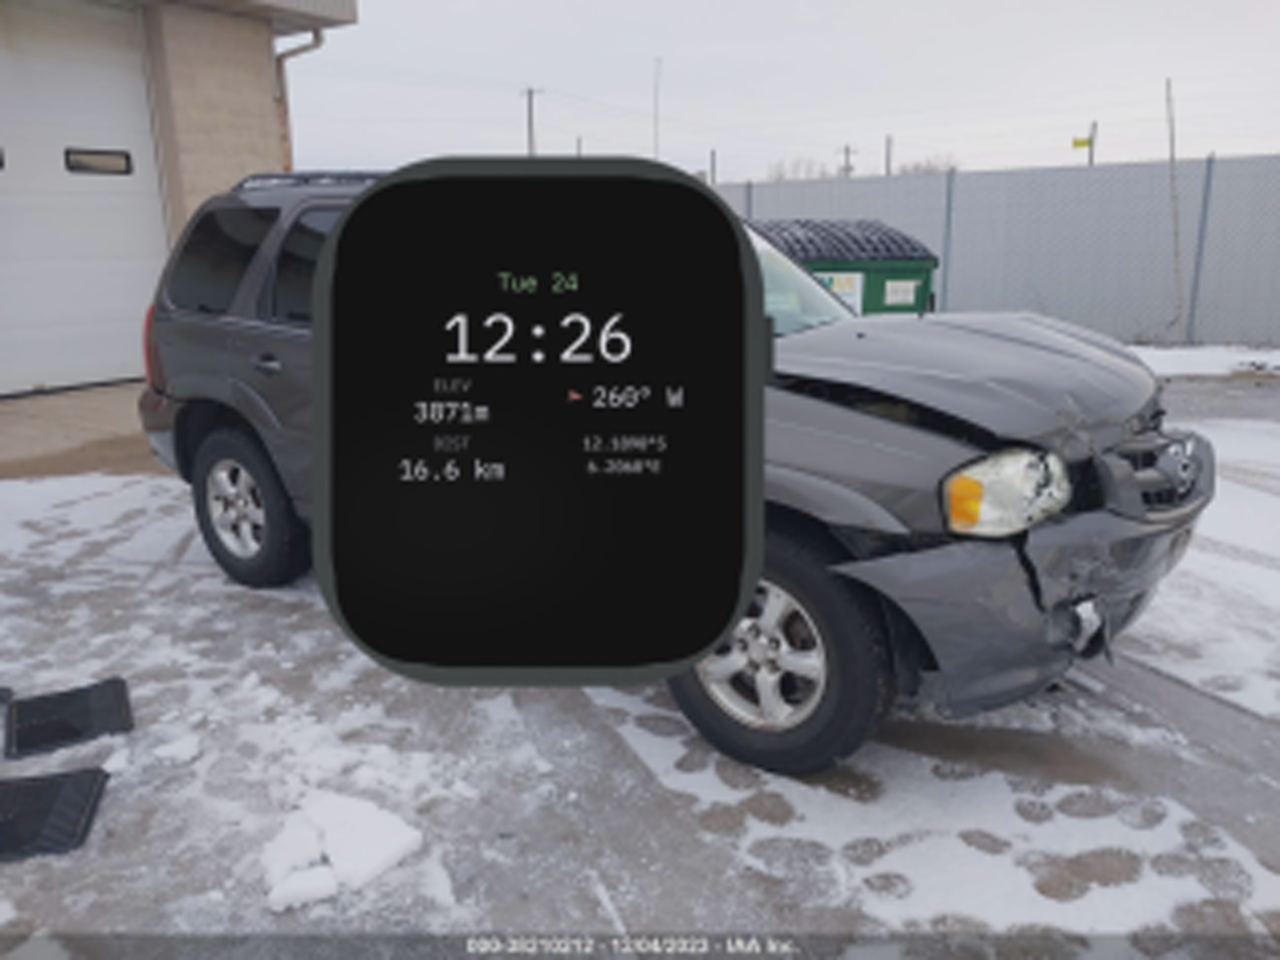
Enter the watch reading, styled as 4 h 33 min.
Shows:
12 h 26 min
